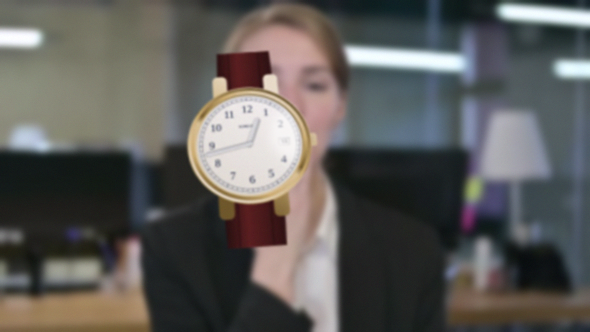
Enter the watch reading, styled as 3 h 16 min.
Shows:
12 h 43 min
